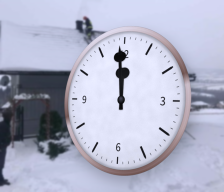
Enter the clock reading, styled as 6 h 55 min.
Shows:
11 h 59 min
